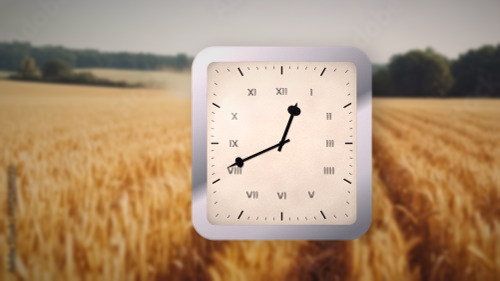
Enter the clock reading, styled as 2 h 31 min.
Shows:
12 h 41 min
